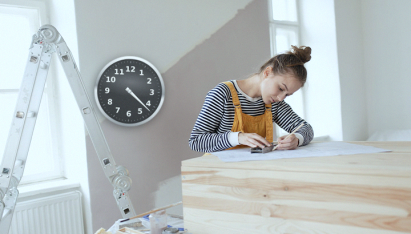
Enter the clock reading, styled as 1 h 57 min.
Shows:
4 h 22 min
